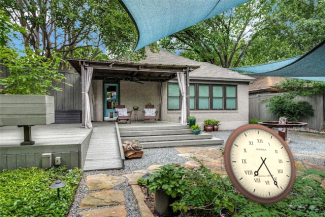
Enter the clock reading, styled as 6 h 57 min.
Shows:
7 h 26 min
